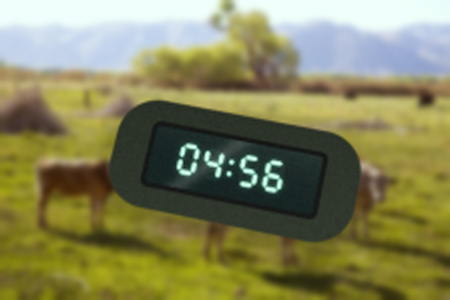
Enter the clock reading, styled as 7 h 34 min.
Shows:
4 h 56 min
